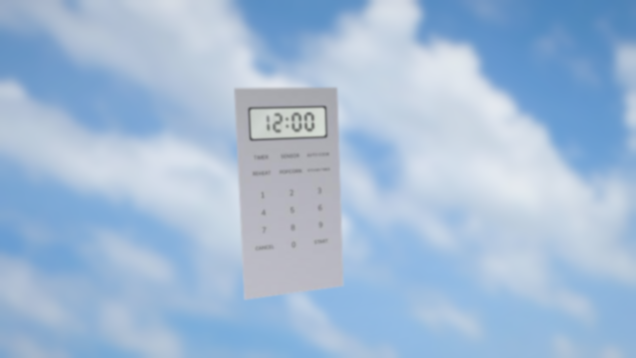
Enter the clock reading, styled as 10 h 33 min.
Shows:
12 h 00 min
